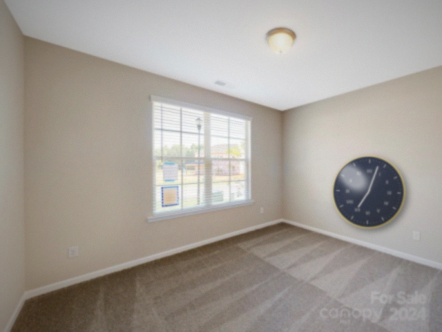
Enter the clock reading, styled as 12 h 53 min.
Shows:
7 h 03 min
